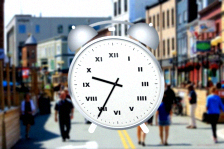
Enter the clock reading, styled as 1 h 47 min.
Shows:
9 h 35 min
